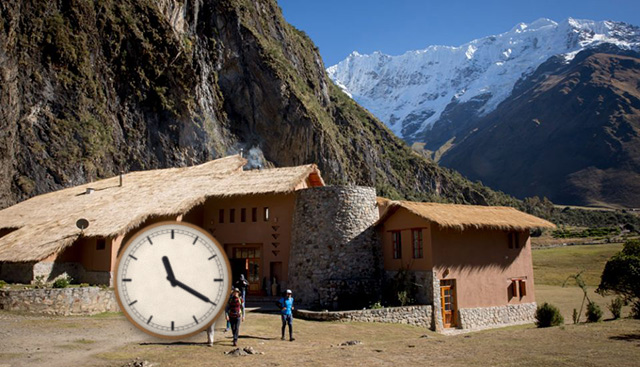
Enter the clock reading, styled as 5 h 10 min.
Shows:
11 h 20 min
